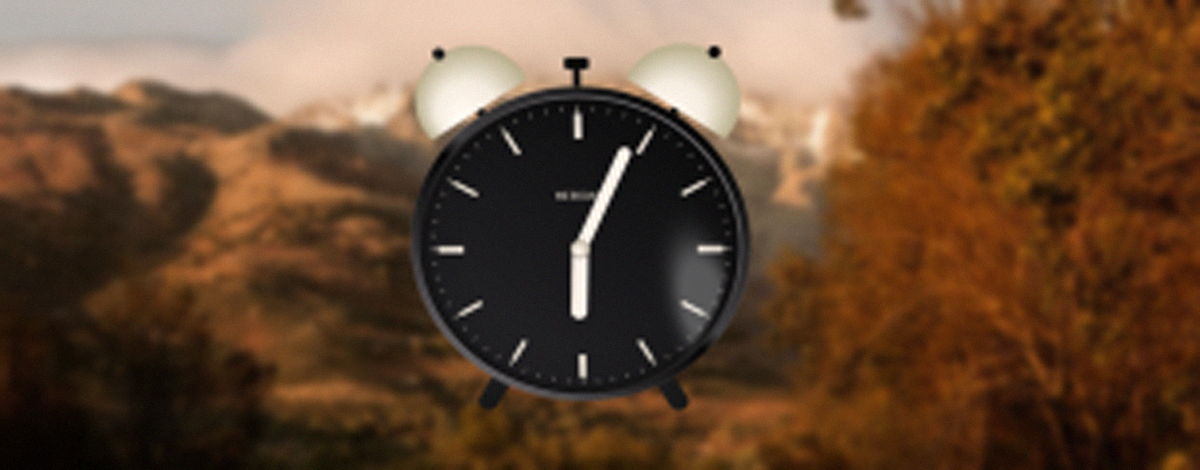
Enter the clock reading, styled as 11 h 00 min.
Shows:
6 h 04 min
